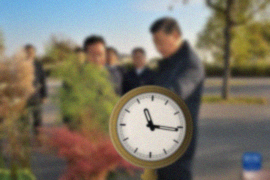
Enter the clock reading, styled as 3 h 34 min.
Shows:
11 h 16 min
